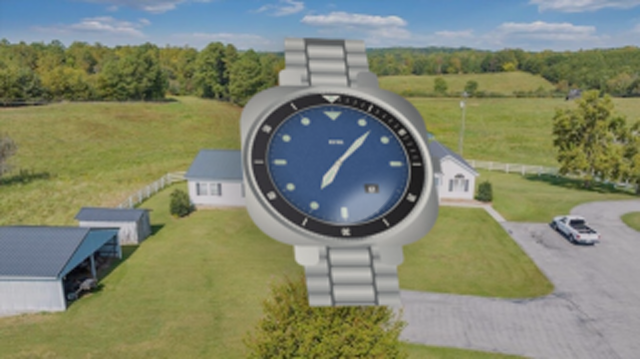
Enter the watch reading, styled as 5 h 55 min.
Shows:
7 h 07 min
